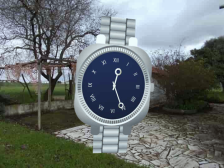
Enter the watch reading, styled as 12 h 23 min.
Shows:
12 h 26 min
